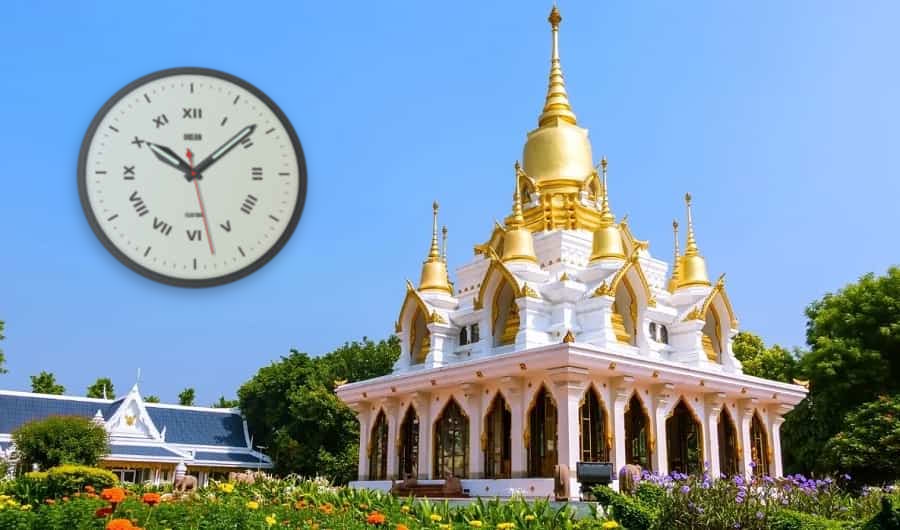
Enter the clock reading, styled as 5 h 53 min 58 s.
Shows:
10 h 08 min 28 s
